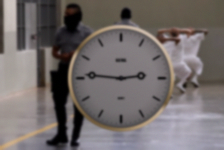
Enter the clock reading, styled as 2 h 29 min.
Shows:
2 h 46 min
